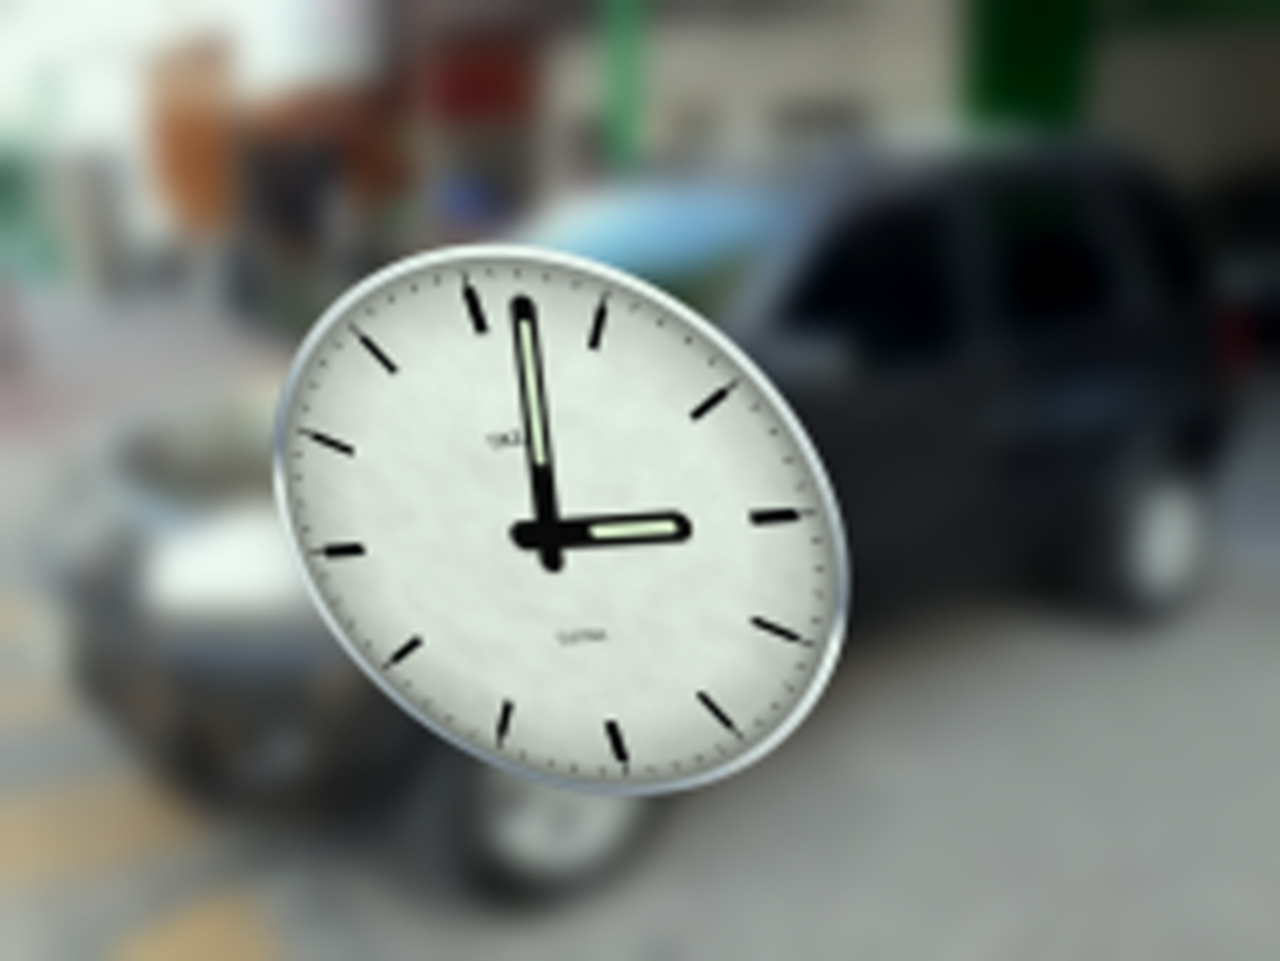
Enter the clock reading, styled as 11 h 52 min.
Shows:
3 h 02 min
